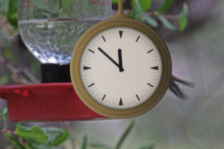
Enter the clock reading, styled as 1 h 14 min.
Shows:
11 h 52 min
